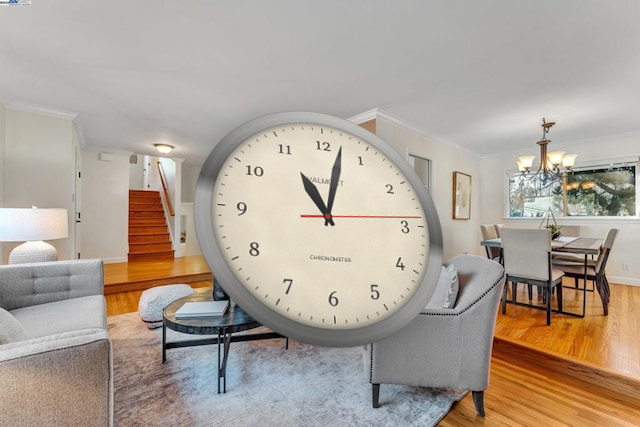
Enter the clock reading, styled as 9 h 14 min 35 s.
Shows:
11 h 02 min 14 s
